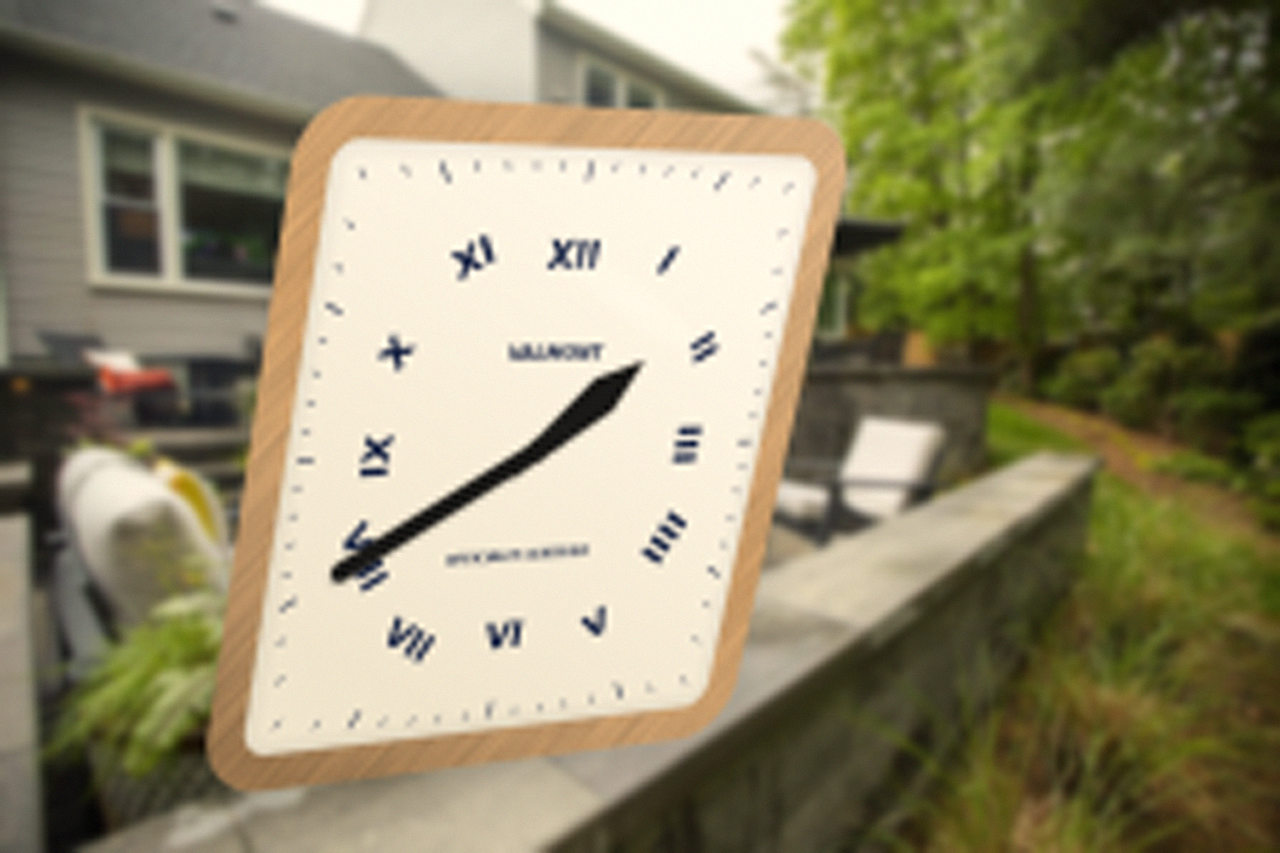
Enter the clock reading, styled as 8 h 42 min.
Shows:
1 h 40 min
